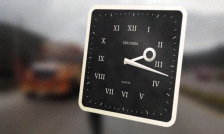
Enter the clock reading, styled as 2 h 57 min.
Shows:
2 h 17 min
